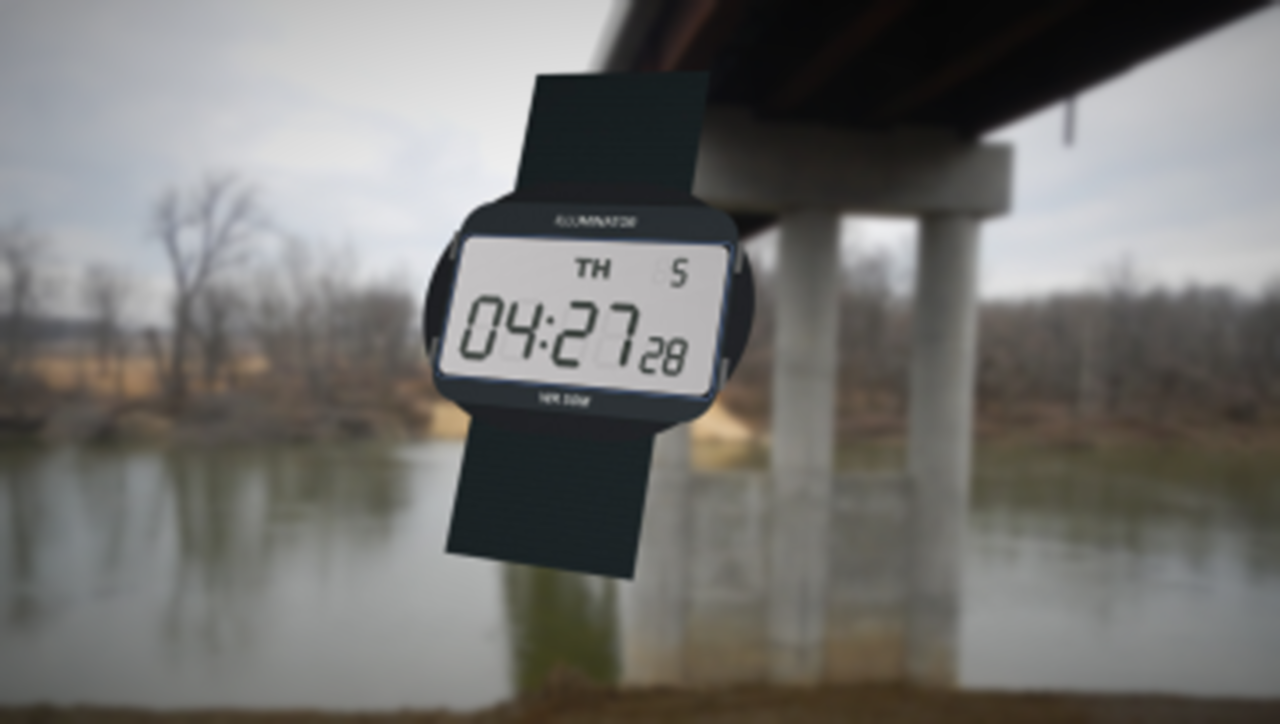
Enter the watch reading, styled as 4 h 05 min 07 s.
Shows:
4 h 27 min 28 s
